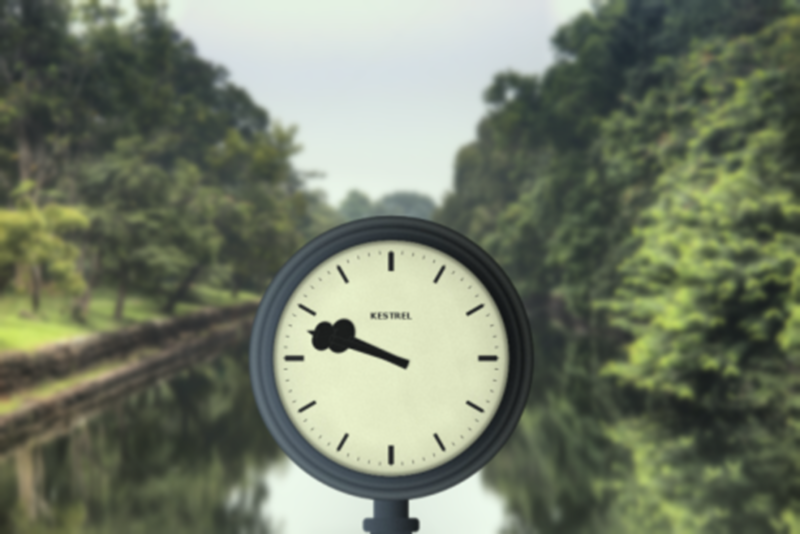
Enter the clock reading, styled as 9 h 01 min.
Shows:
9 h 48 min
